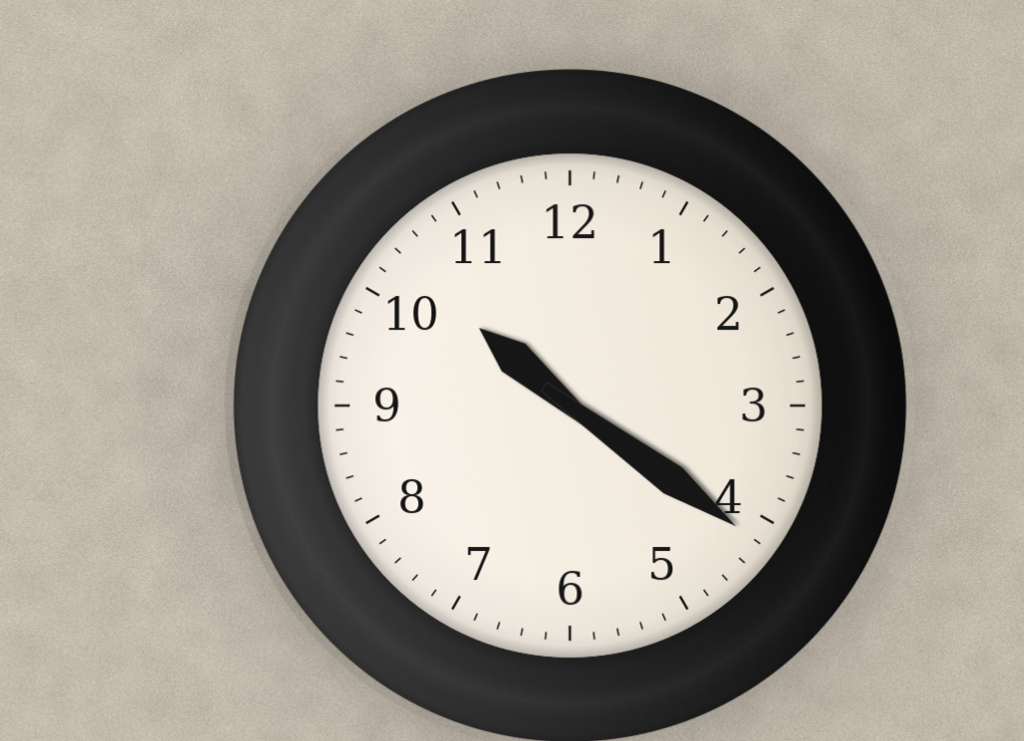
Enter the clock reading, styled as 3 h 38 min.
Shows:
10 h 21 min
